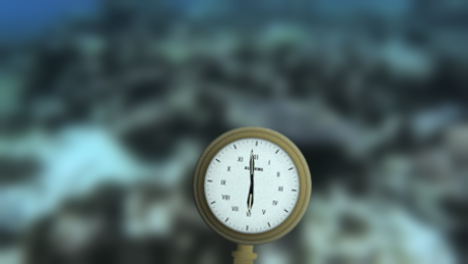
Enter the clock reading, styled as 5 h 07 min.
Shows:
5 h 59 min
